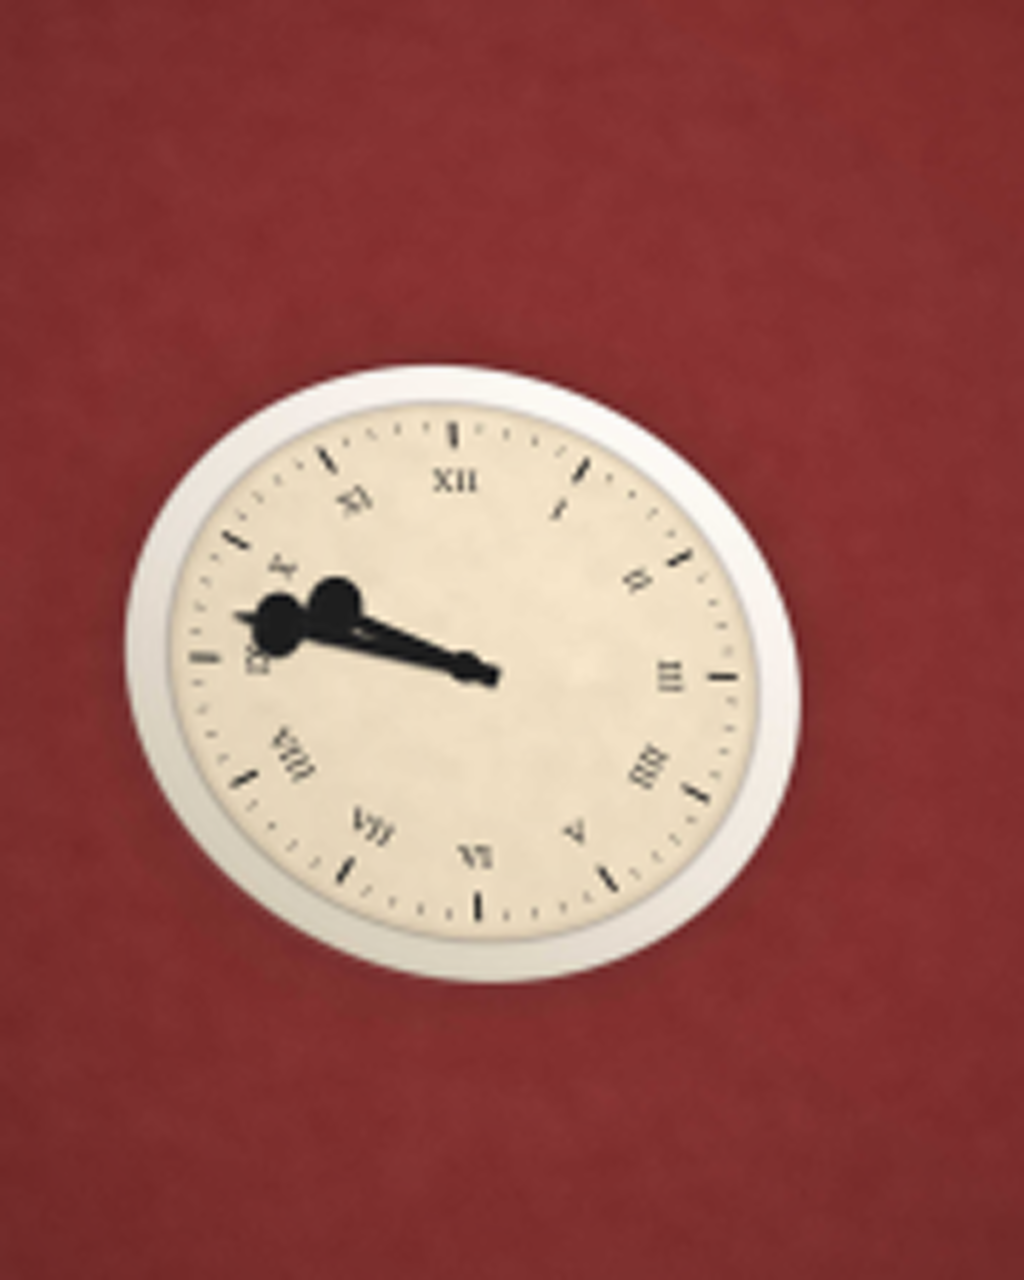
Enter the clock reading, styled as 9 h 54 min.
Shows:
9 h 47 min
